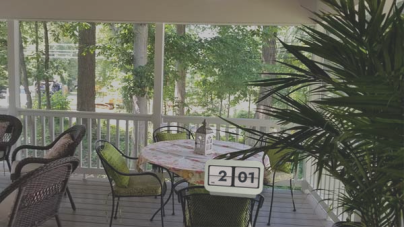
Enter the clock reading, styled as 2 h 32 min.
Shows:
2 h 01 min
